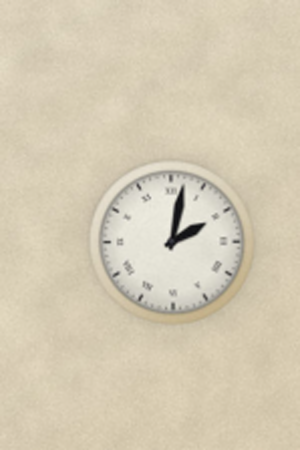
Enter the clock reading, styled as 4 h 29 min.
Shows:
2 h 02 min
